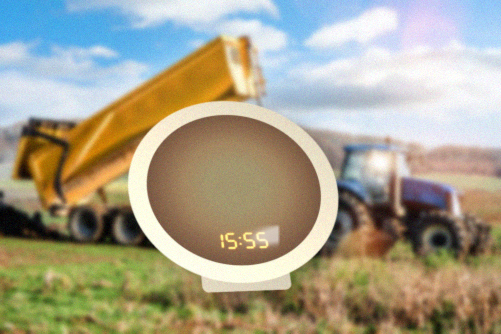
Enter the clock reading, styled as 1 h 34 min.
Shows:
15 h 55 min
